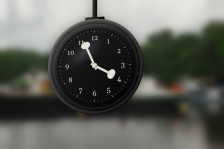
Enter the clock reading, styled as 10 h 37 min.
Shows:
3 h 56 min
